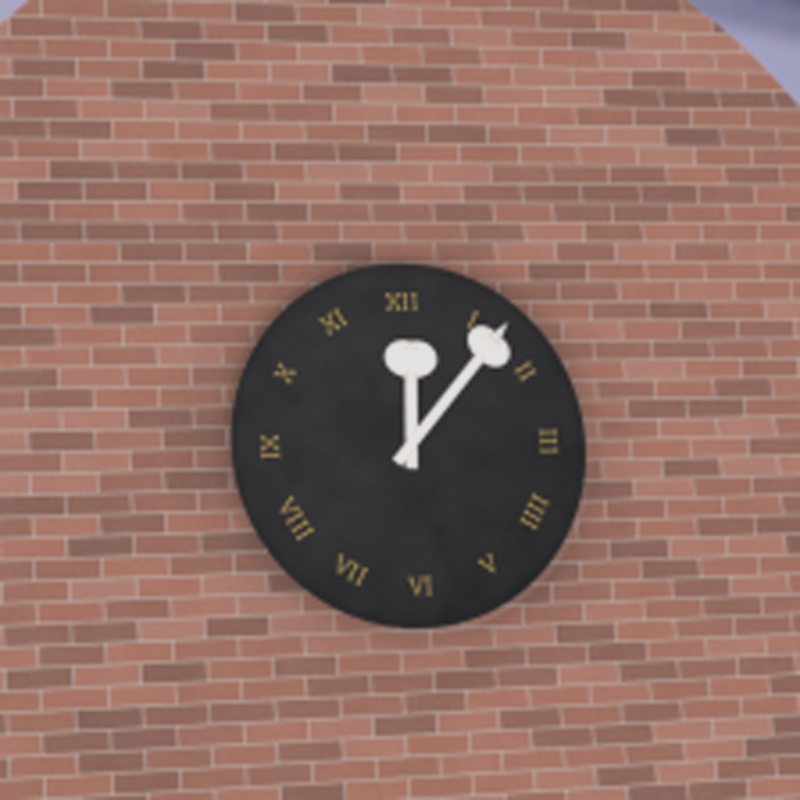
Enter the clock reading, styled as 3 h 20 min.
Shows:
12 h 07 min
